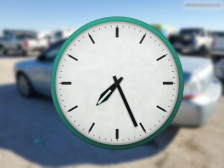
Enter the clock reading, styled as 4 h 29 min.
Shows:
7 h 26 min
